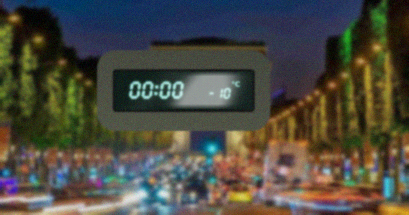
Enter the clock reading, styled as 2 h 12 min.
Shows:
0 h 00 min
